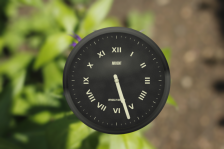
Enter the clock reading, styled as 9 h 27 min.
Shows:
5 h 27 min
